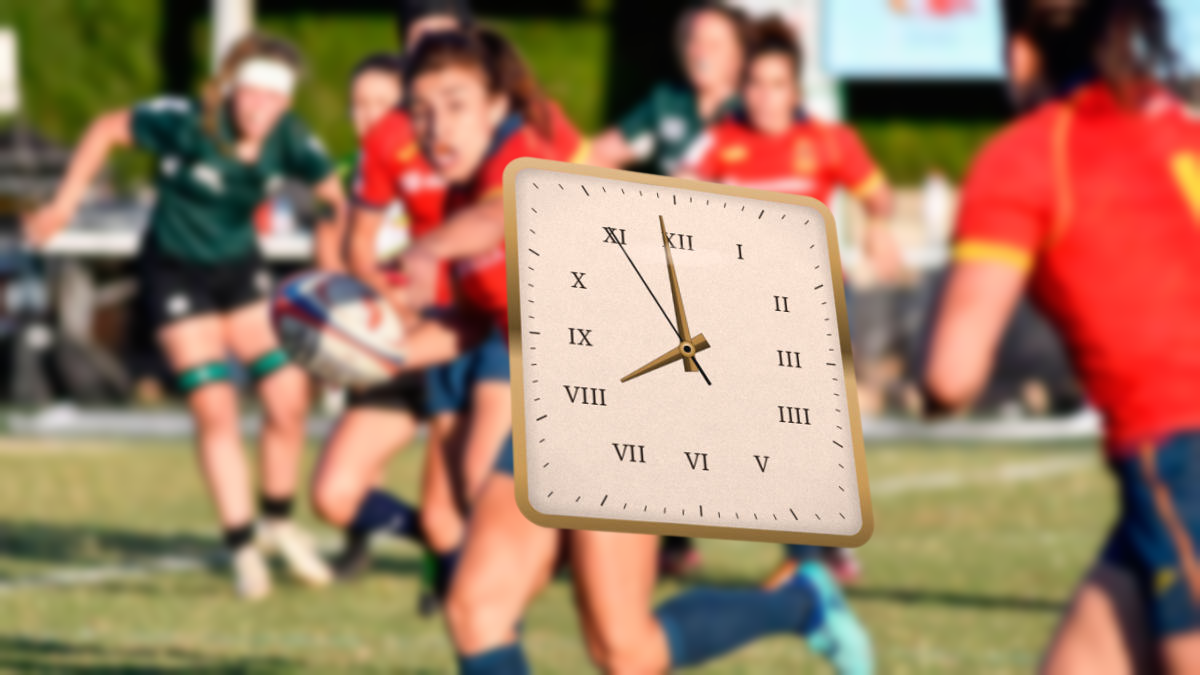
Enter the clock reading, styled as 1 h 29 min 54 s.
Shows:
7 h 58 min 55 s
